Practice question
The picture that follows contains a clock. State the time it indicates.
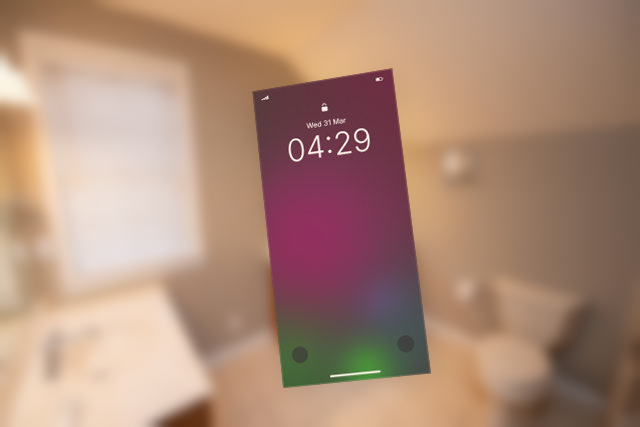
4:29
